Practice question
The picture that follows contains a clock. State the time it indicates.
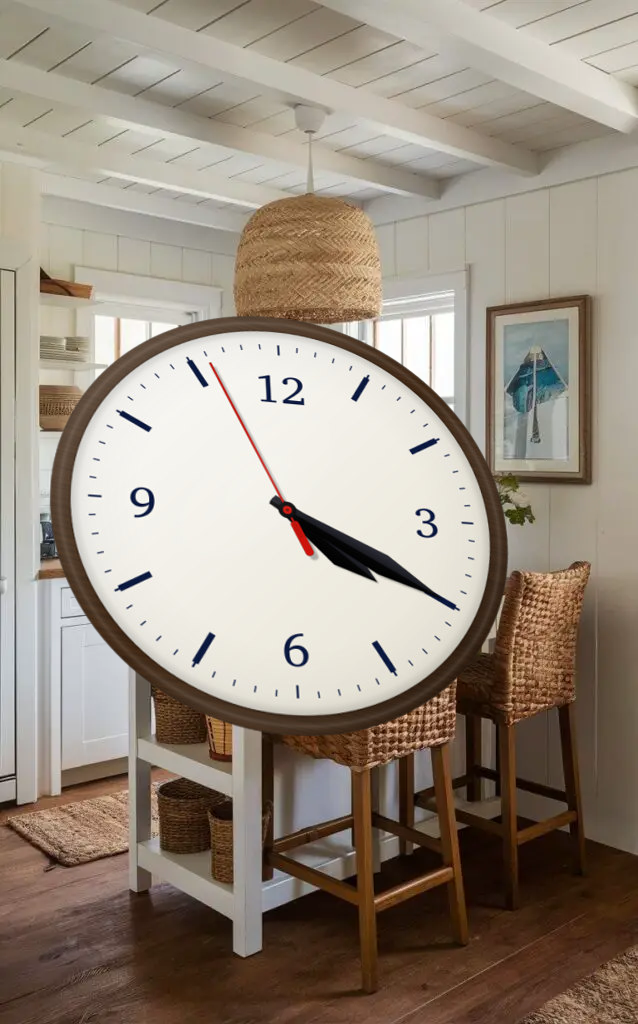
4:19:56
